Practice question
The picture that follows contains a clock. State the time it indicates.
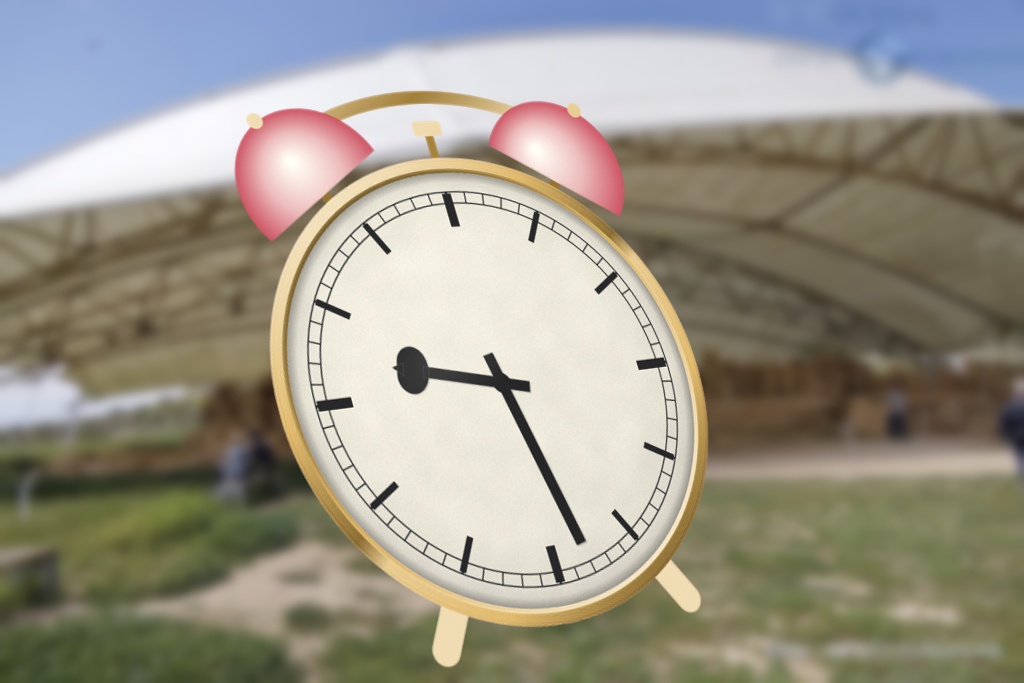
9:28
